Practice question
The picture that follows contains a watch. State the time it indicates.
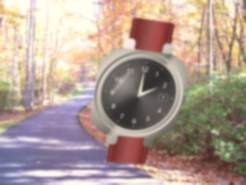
2:00
